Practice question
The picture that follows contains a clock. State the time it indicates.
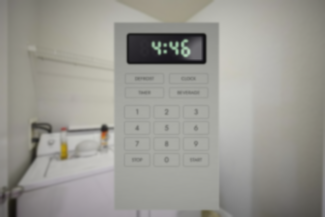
4:46
